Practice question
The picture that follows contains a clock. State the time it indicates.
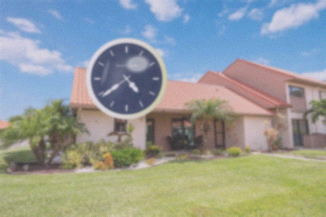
4:39
